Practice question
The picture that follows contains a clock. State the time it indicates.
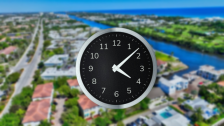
4:08
